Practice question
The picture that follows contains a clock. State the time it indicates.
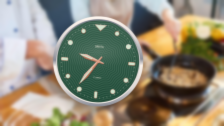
9:36
